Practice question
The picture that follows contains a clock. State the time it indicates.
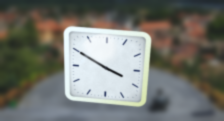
3:50
